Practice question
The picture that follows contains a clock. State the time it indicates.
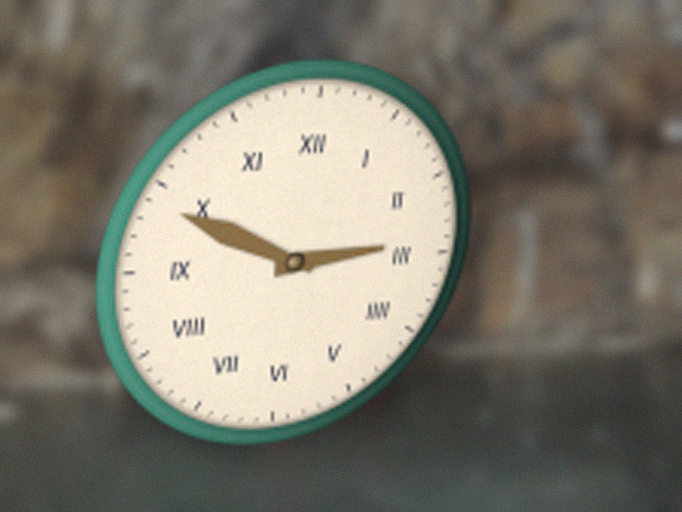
2:49
